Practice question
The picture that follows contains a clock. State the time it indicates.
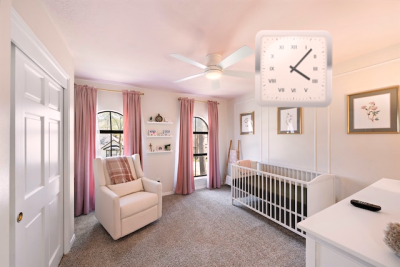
4:07
